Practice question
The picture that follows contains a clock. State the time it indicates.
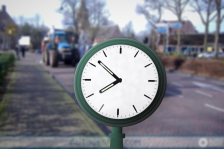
7:52
